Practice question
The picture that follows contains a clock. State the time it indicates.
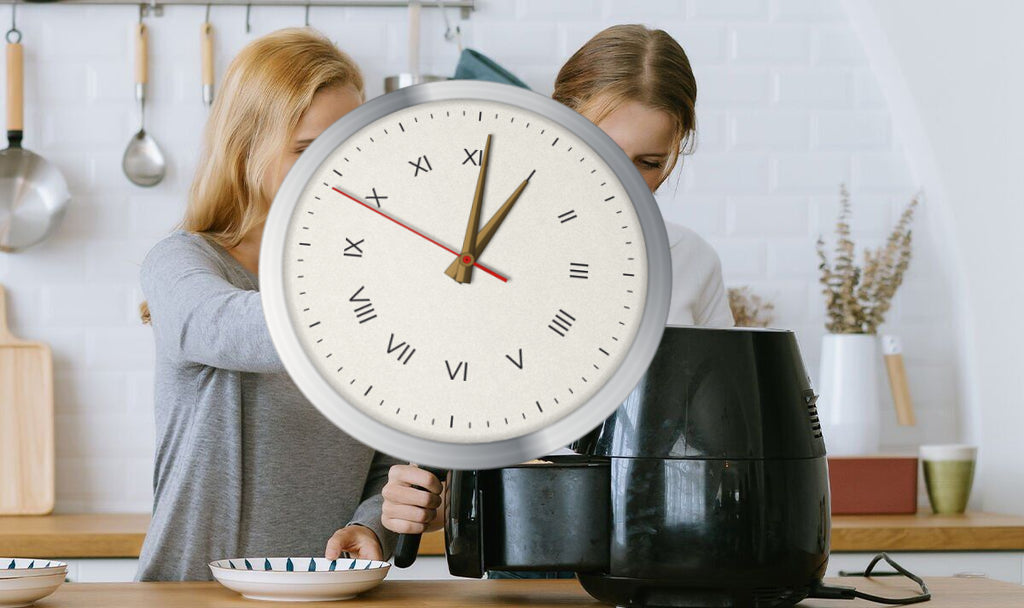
1:00:49
